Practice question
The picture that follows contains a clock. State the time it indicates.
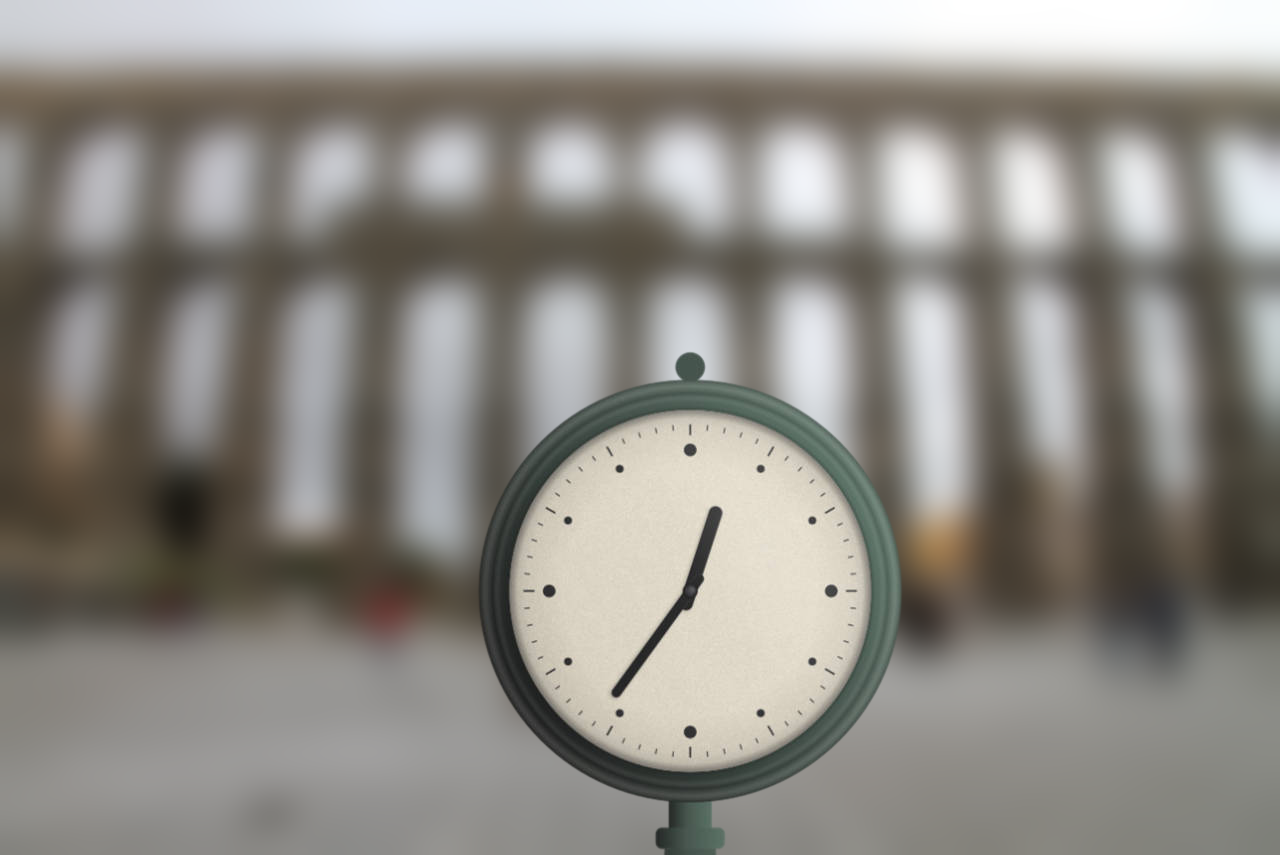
12:36
